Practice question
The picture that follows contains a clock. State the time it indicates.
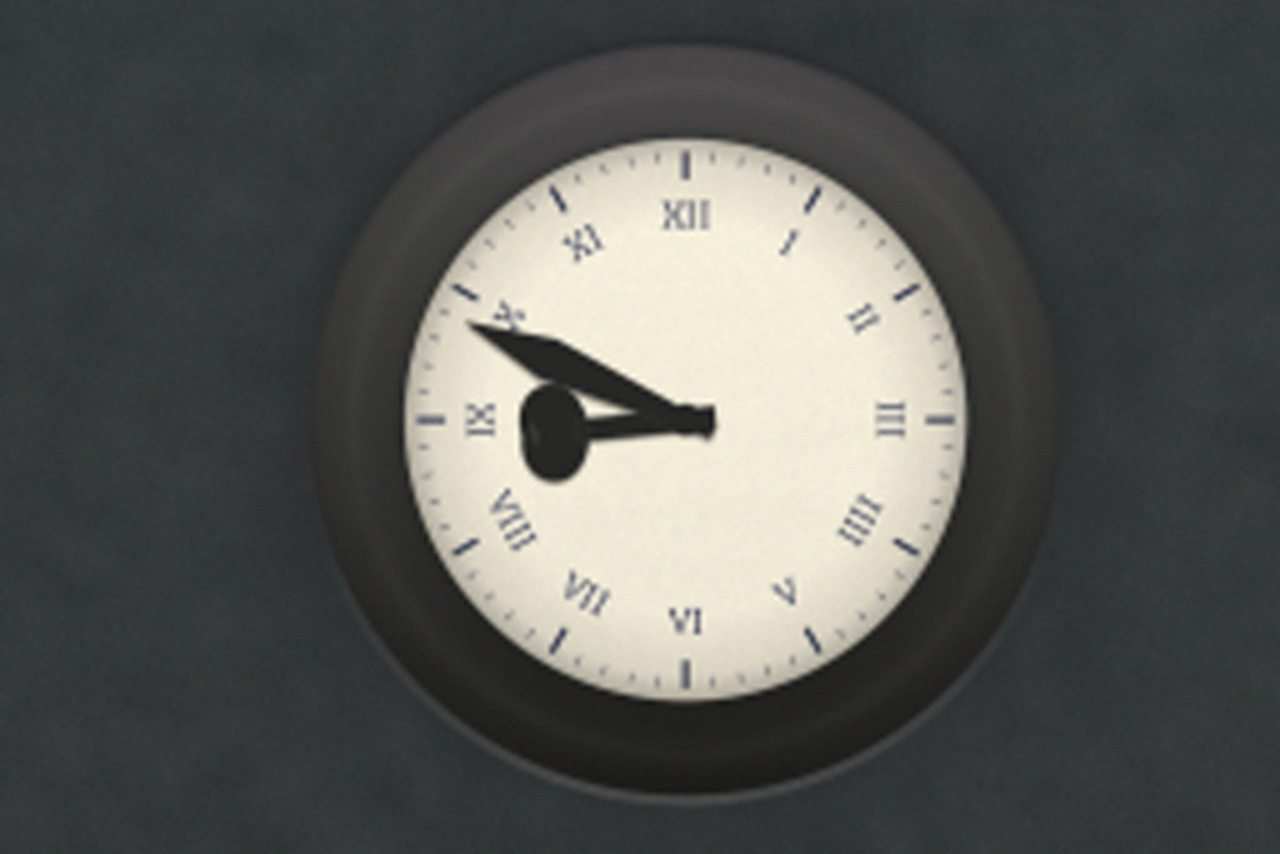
8:49
